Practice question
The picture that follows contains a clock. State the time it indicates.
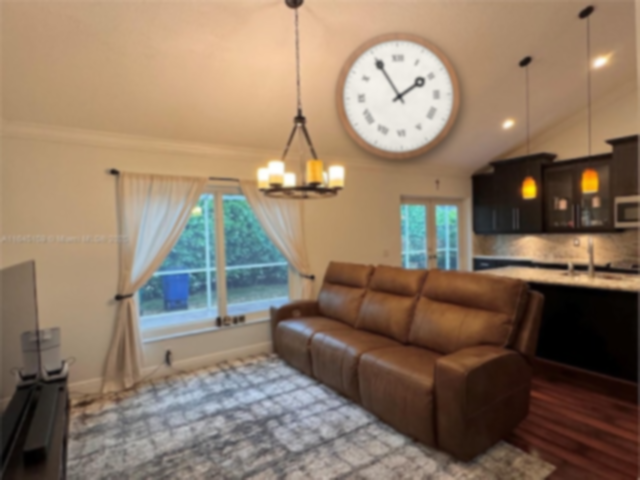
1:55
